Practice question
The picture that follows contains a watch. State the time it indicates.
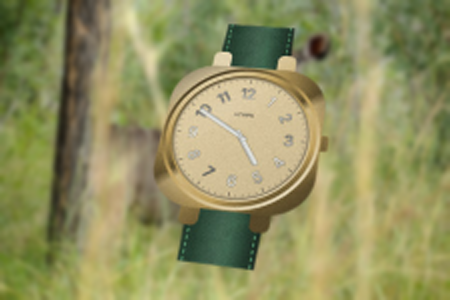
4:50
